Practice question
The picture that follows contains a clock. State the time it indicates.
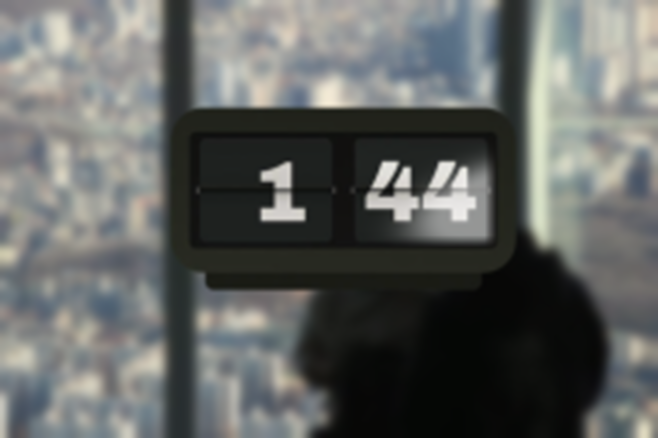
1:44
